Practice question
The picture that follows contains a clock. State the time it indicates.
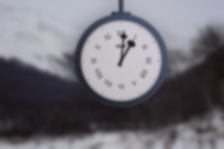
1:01
